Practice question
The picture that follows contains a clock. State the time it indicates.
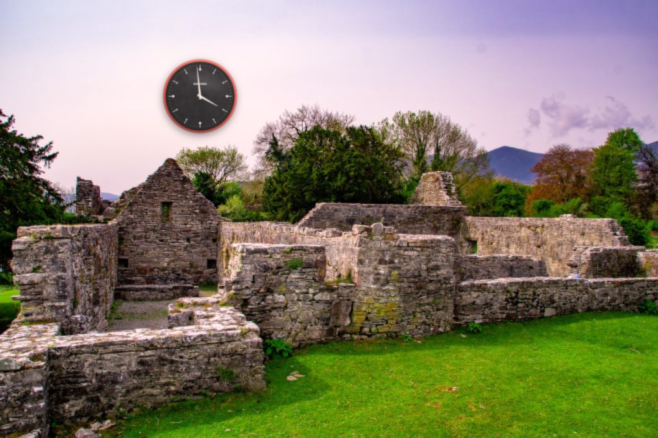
3:59
